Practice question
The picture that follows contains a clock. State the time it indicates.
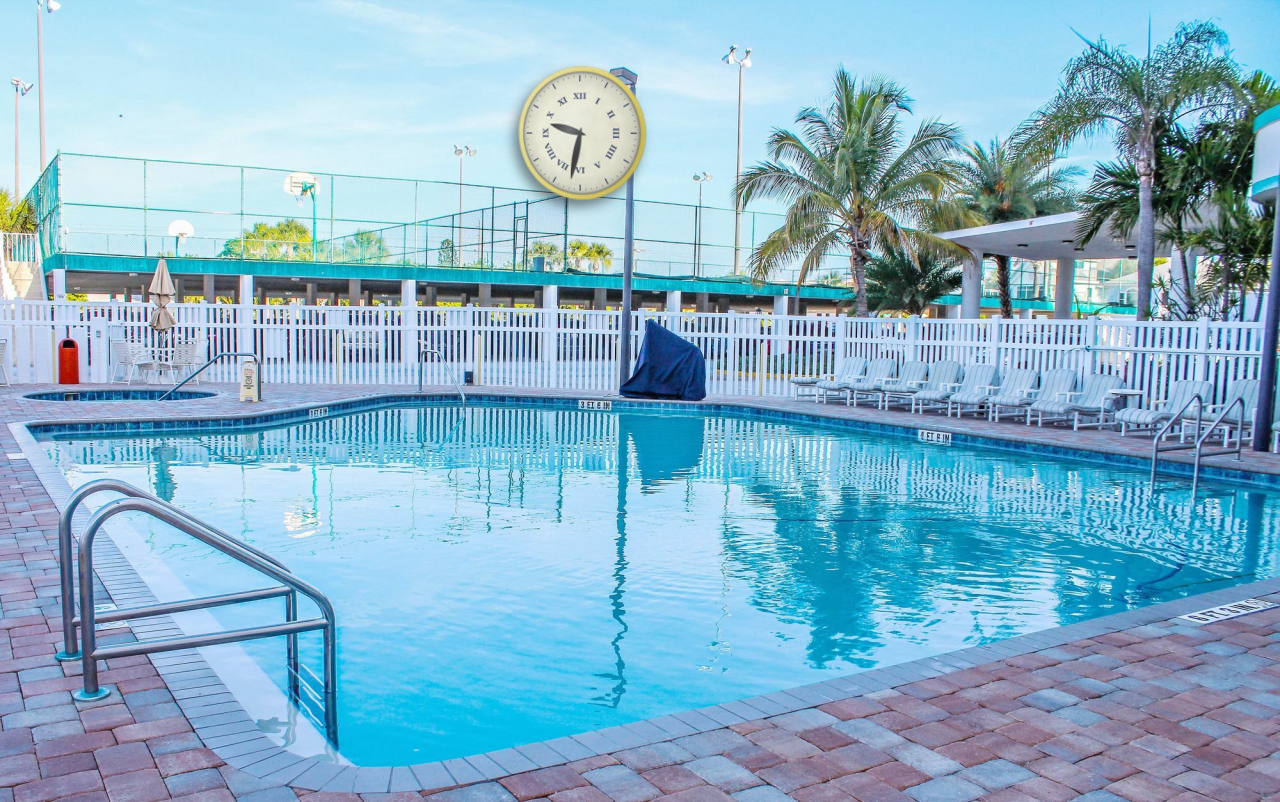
9:32
